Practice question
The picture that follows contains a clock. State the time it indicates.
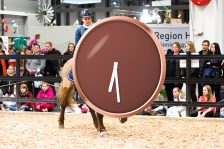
6:29
